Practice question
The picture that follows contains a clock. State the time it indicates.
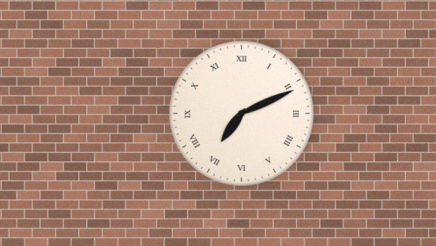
7:11
